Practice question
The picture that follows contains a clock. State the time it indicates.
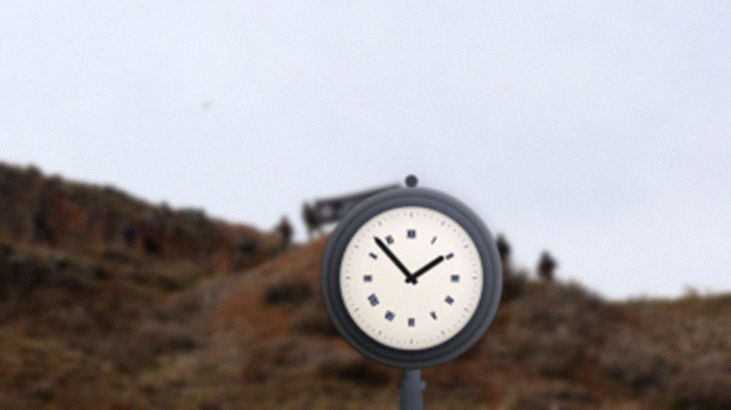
1:53
